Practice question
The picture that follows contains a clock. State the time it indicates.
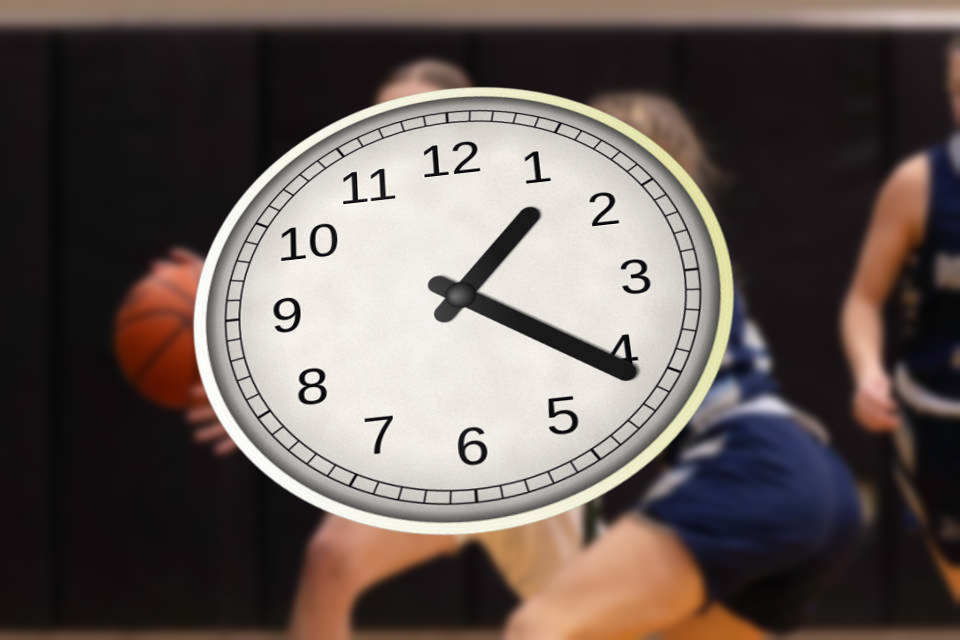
1:21
